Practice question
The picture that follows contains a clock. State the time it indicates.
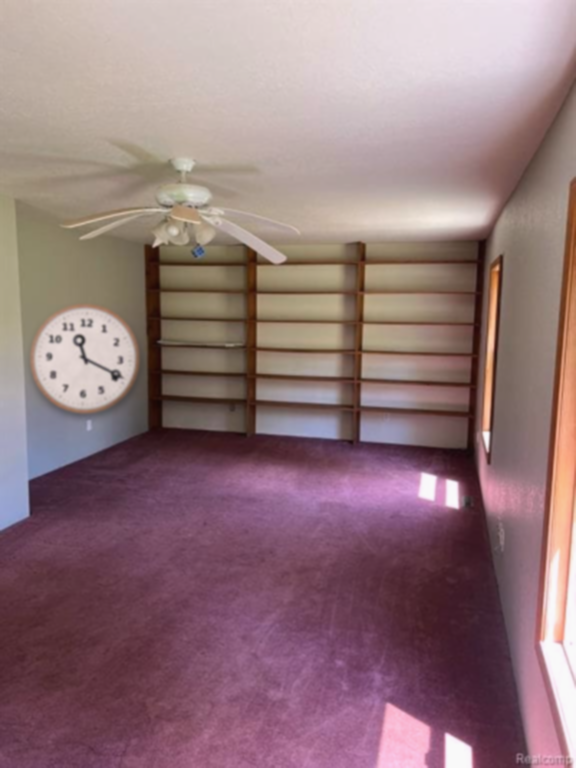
11:19
